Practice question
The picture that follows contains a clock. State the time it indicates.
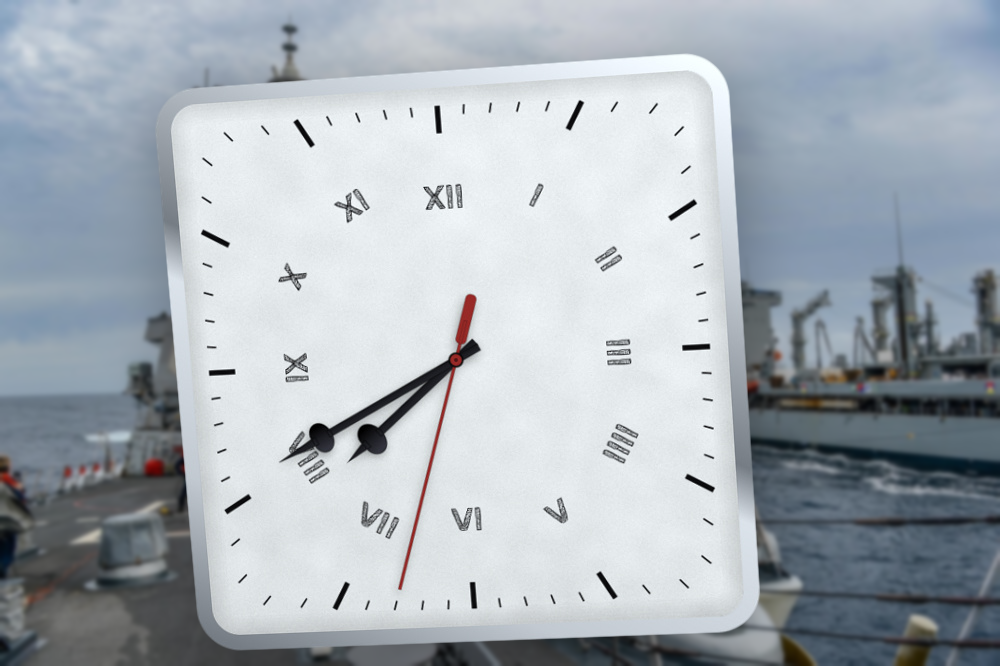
7:40:33
